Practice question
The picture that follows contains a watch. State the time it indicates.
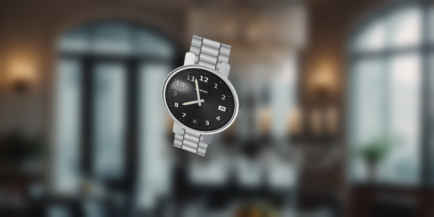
7:57
